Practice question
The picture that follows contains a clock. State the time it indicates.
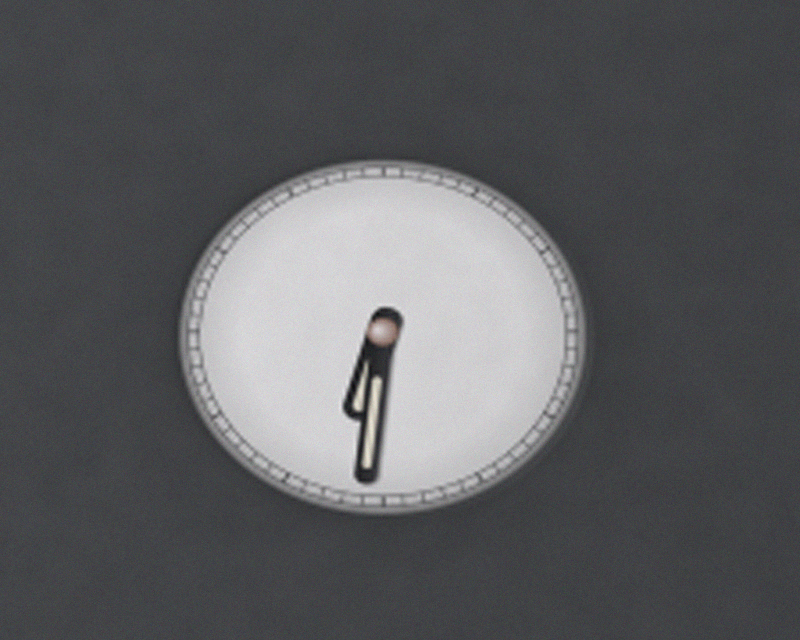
6:31
